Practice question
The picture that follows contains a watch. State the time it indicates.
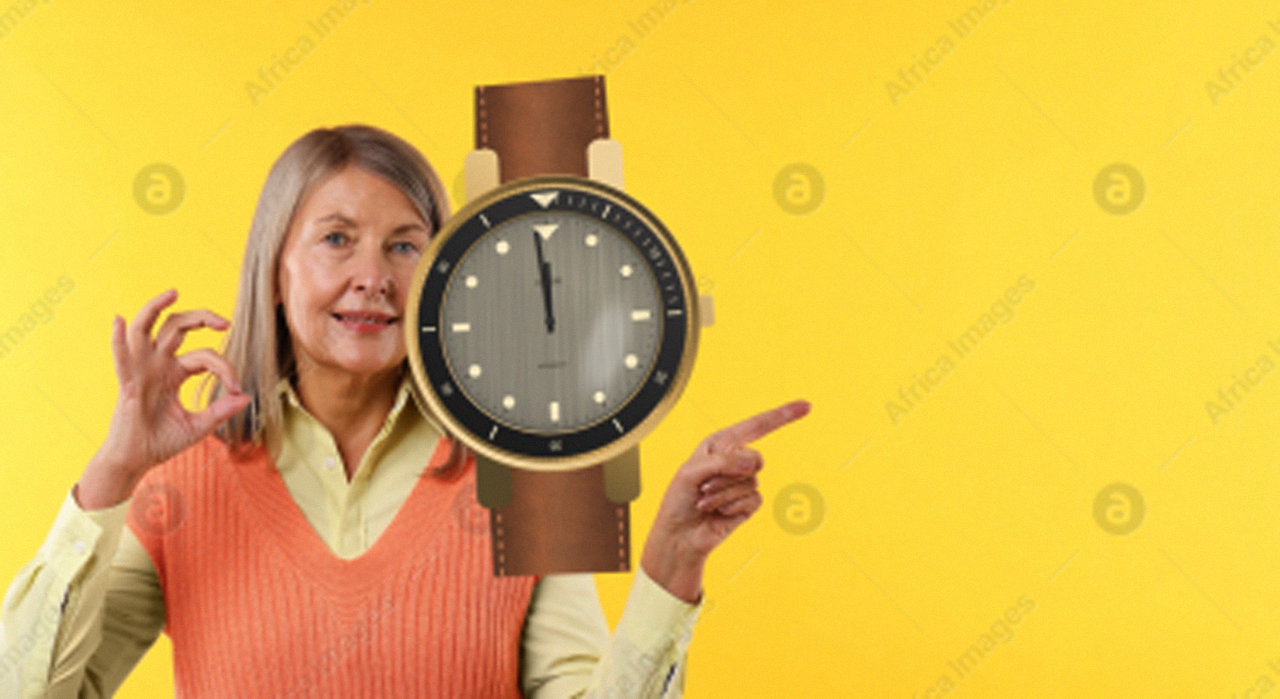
11:59
